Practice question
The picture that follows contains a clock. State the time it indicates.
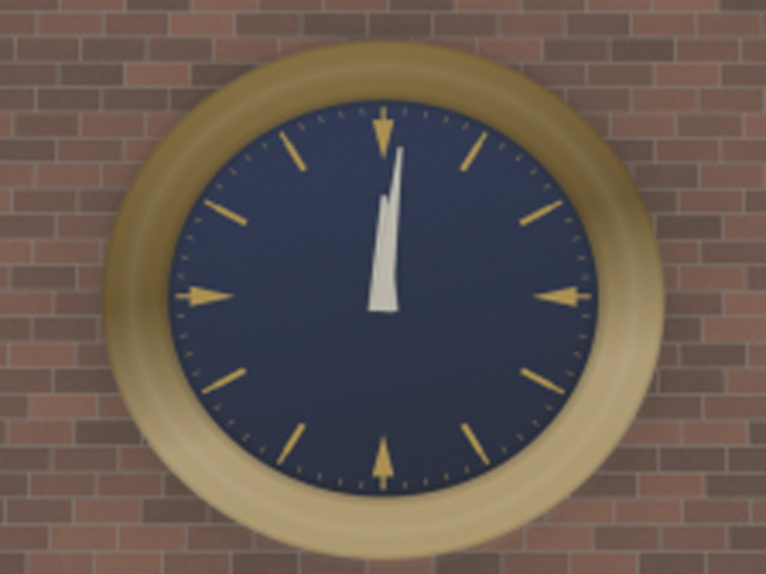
12:01
